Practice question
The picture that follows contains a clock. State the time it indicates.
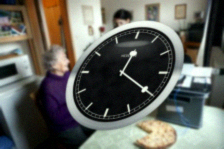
12:20
